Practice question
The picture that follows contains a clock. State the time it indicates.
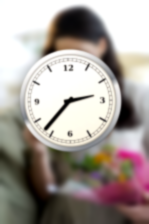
2:37
